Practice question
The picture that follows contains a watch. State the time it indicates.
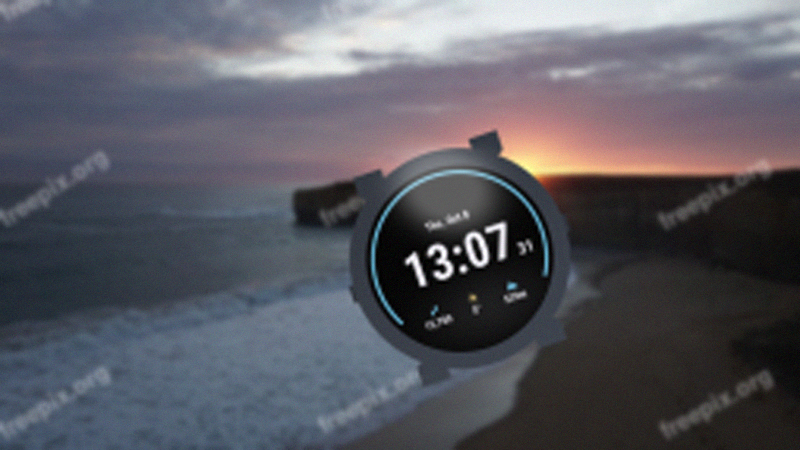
13:07
